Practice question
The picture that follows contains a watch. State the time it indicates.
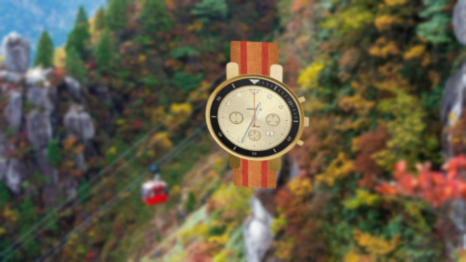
12:34
